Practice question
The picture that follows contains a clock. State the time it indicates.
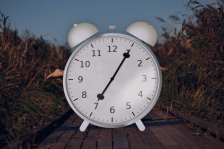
7:05
